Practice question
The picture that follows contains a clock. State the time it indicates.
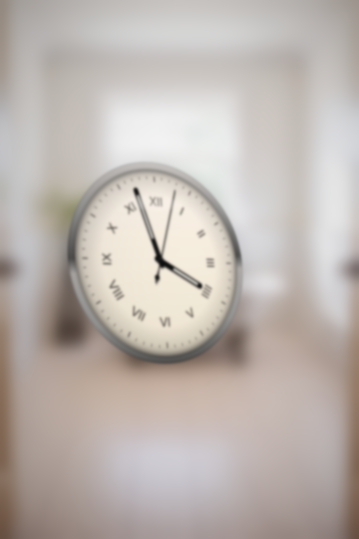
3:57:03
